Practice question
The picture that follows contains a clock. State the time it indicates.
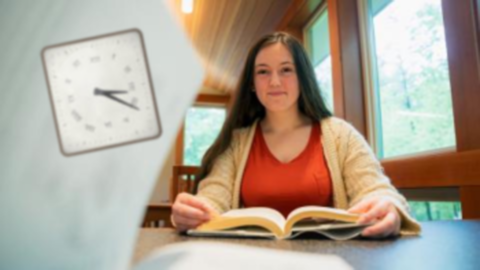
3:21
